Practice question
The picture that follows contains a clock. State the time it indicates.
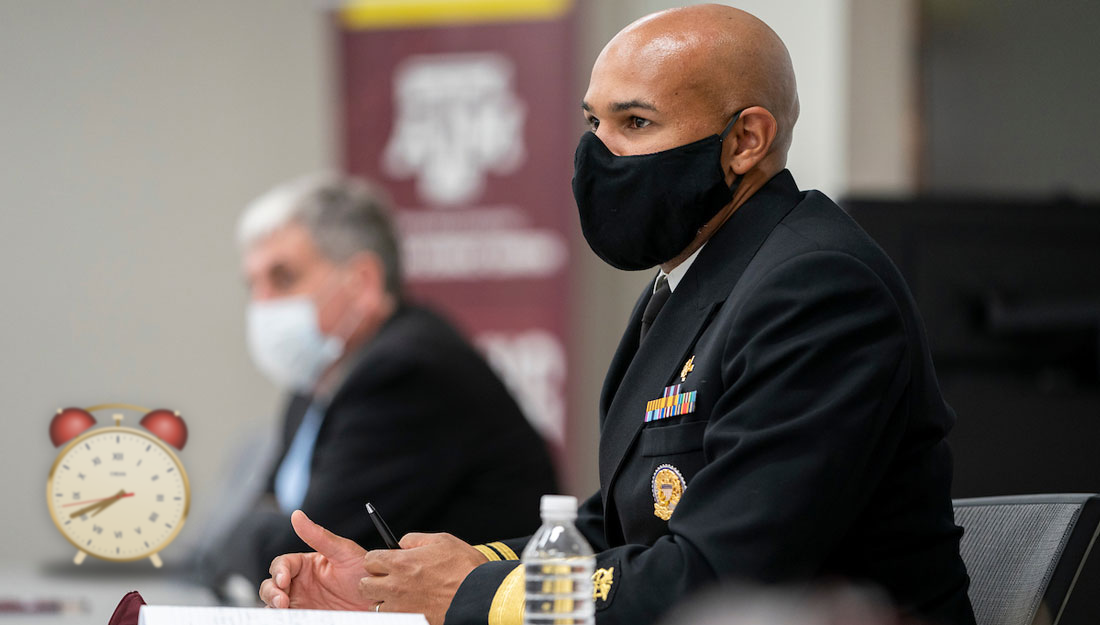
7:40:43
